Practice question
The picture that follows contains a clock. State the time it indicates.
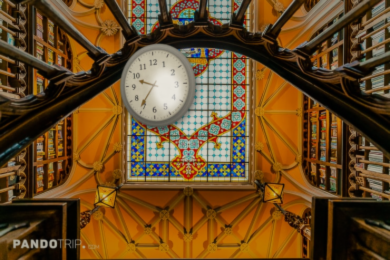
9:36
